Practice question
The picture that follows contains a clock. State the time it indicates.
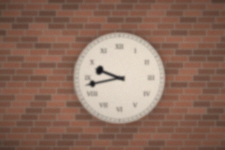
9:43
